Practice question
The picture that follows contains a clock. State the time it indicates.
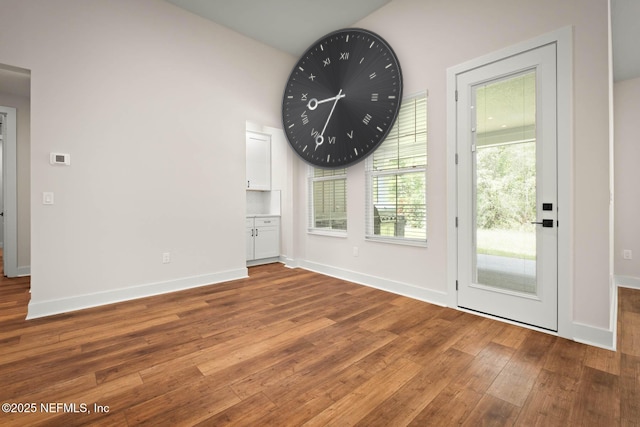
8:33
